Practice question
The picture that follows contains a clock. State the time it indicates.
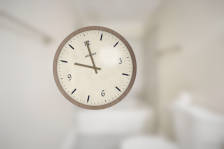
10:00
